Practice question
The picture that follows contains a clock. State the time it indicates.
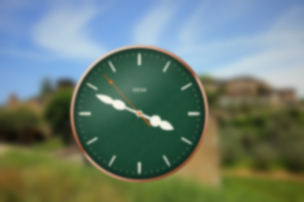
3:48:53
